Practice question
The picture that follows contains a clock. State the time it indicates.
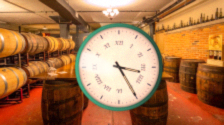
3:25
